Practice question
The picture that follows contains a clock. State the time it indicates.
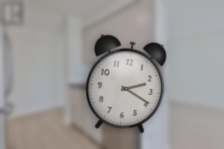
2:19
